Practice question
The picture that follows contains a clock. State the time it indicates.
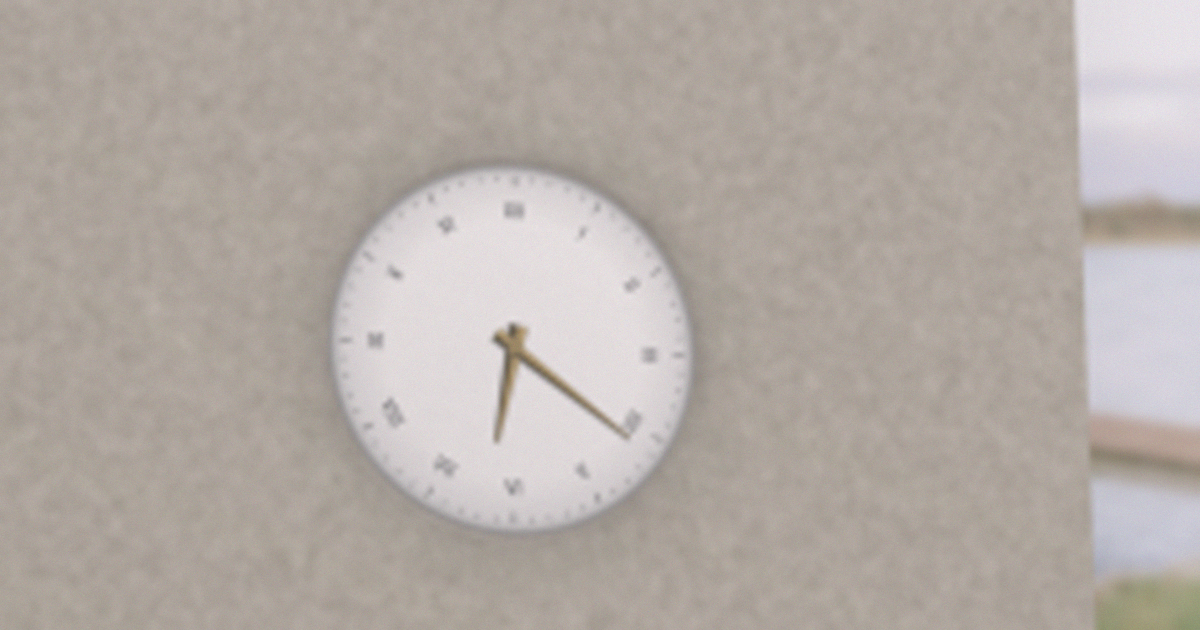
6:21
